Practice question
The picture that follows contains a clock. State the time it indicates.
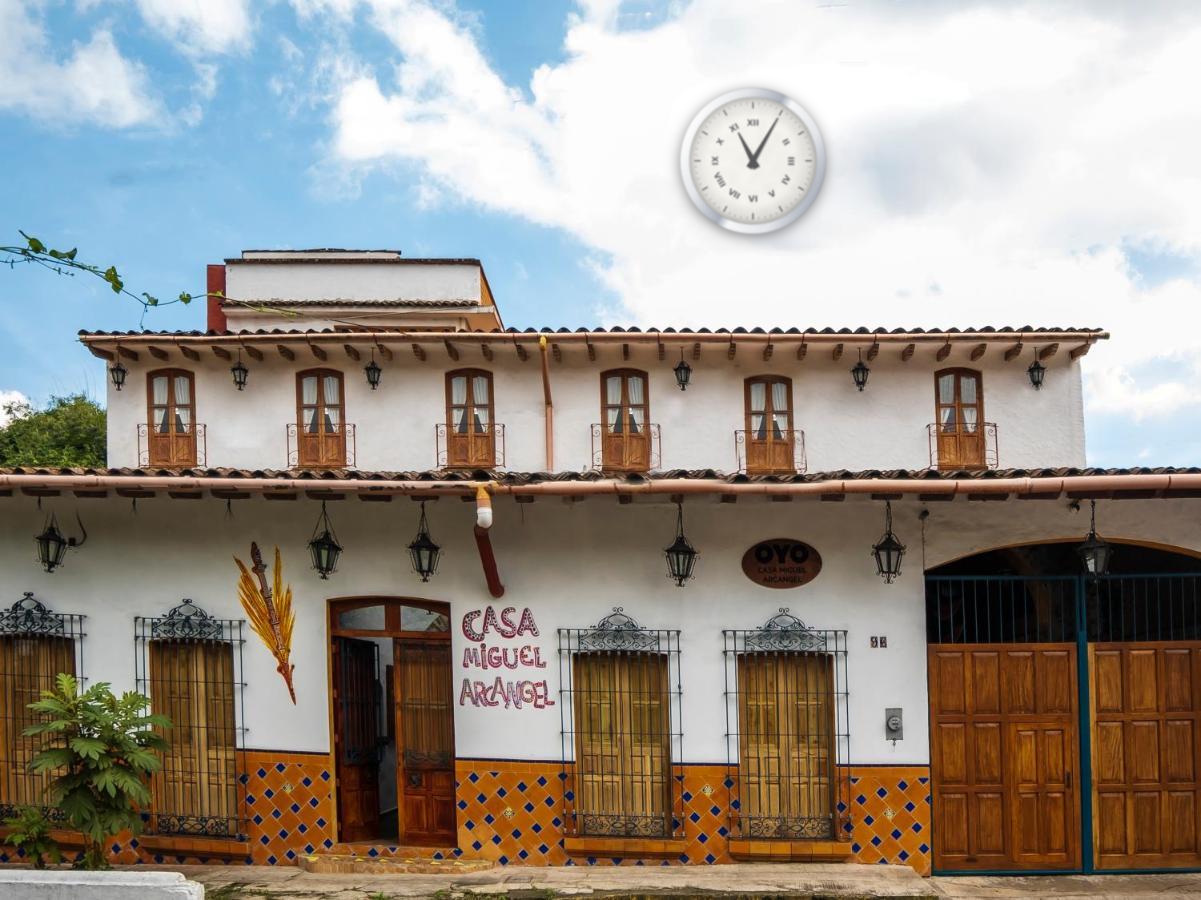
11:05
